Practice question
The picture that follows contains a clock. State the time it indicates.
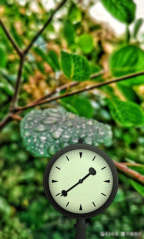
1:39
